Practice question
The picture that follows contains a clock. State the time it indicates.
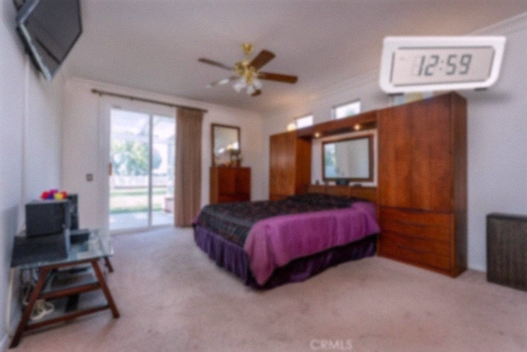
12:59
